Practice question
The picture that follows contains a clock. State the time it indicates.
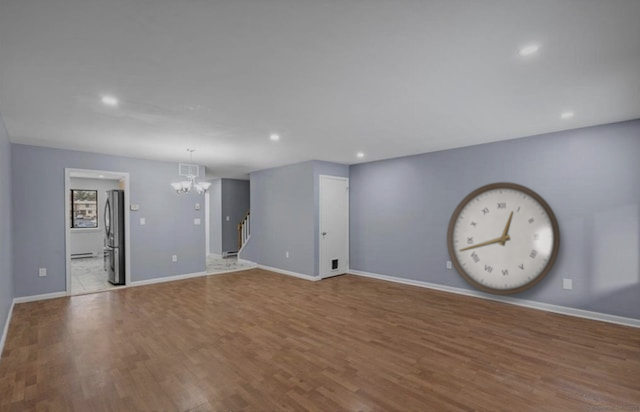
12:43
